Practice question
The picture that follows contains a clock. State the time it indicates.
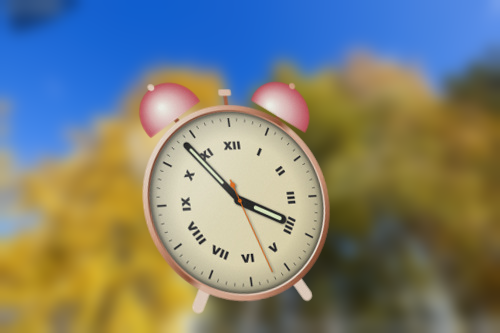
3:53:27
